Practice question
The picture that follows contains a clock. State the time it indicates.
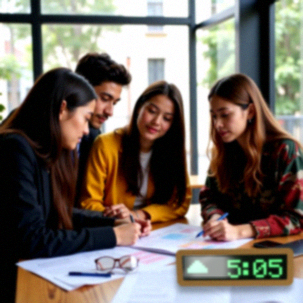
5:05
